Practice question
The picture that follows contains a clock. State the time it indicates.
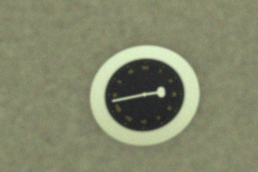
2:43
